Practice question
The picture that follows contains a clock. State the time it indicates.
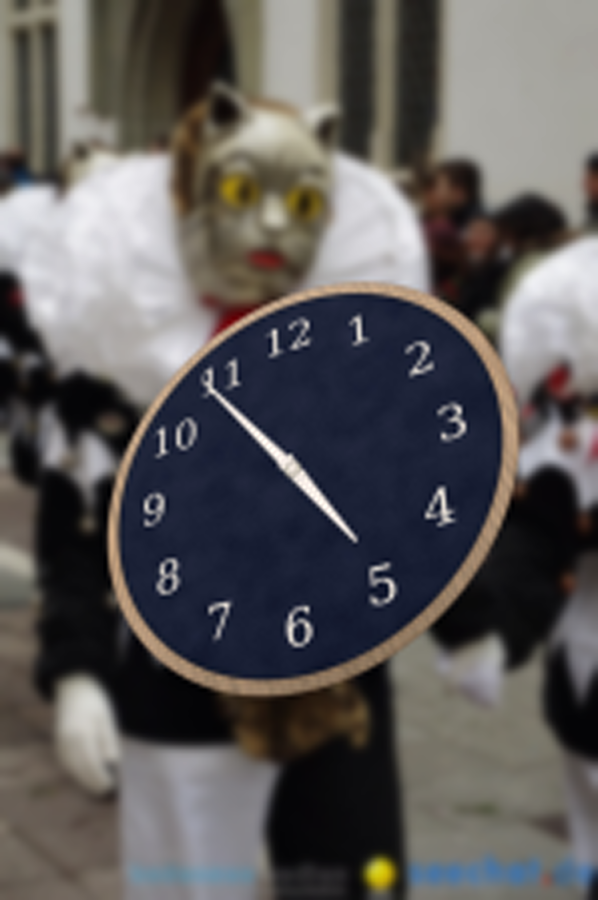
4:54
